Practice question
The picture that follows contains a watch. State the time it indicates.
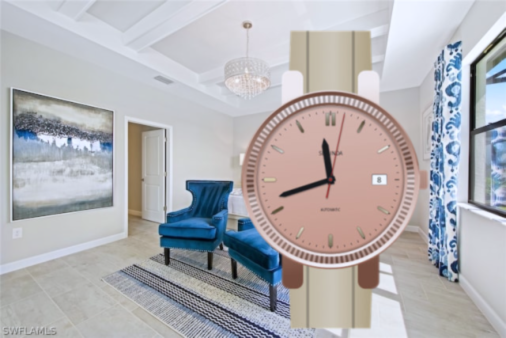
11:42:02
